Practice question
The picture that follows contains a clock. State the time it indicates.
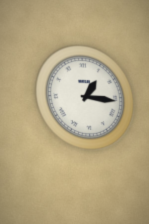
1:16
